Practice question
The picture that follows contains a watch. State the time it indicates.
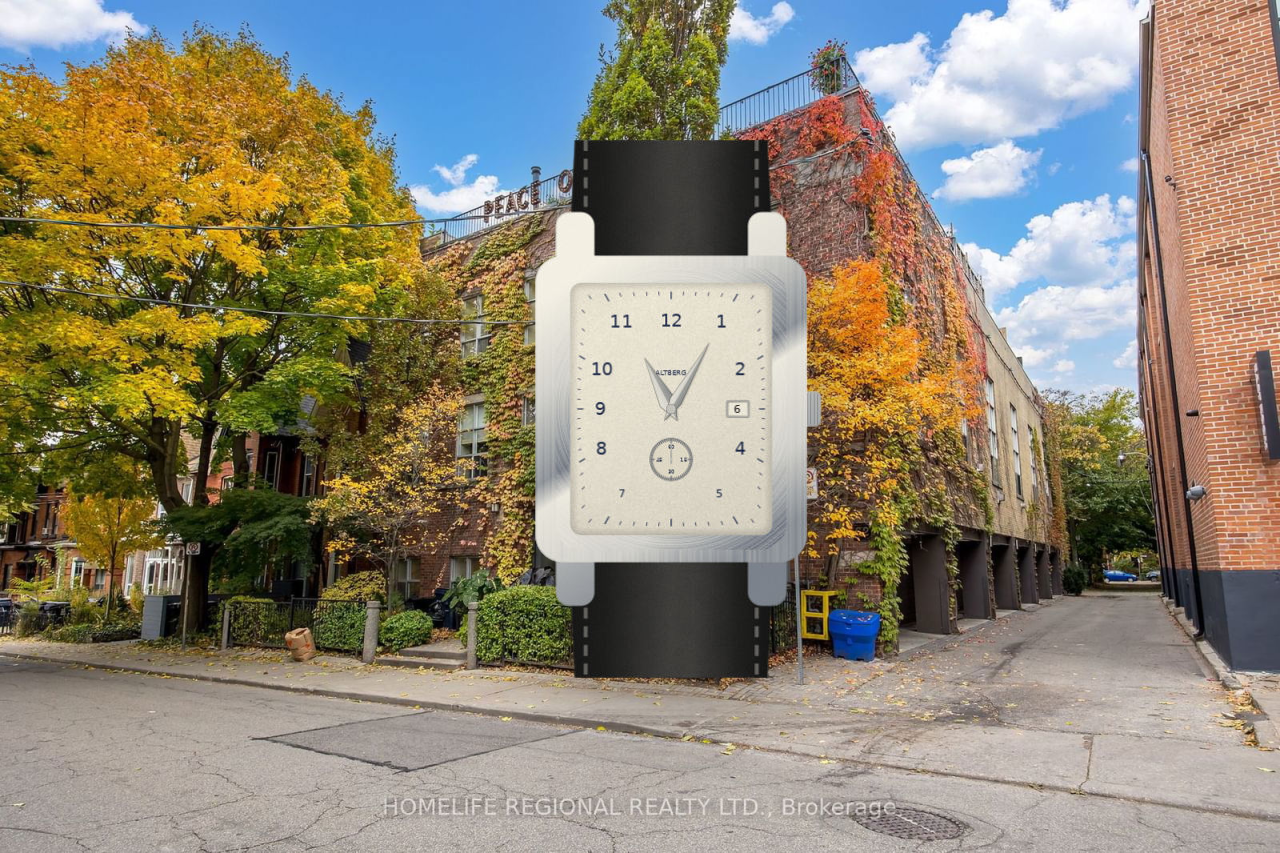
11:05
